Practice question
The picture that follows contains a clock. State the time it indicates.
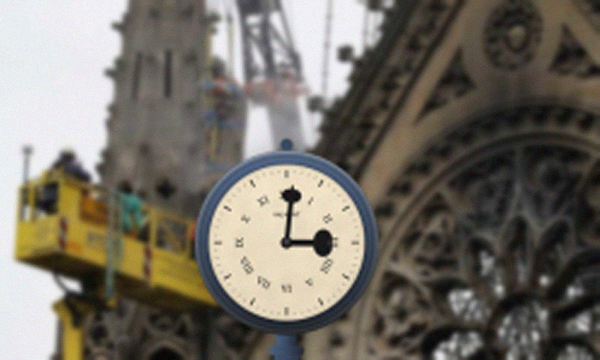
3:01
